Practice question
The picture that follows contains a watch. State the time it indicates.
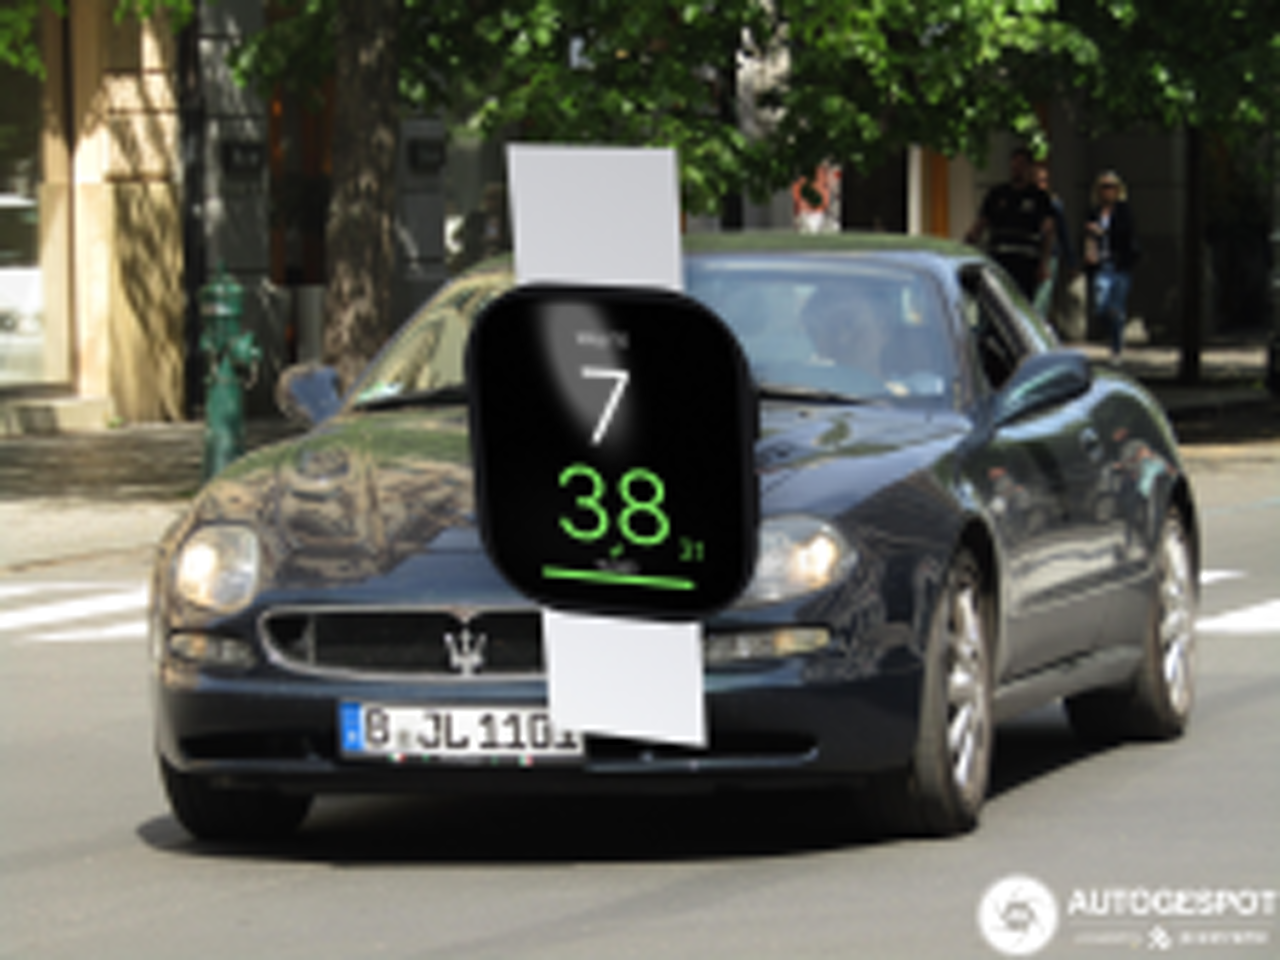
7:38
